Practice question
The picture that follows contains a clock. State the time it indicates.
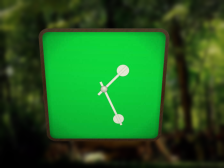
1:26
